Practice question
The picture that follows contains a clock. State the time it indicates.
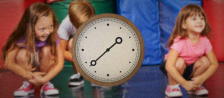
1:38
